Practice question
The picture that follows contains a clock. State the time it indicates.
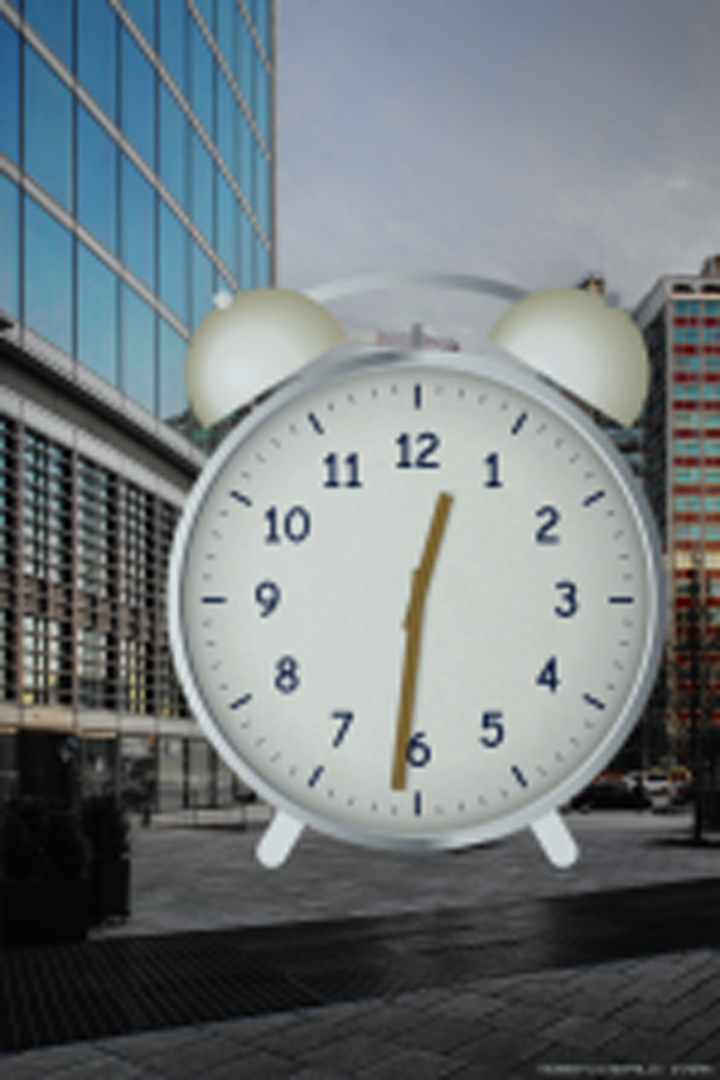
12:31
